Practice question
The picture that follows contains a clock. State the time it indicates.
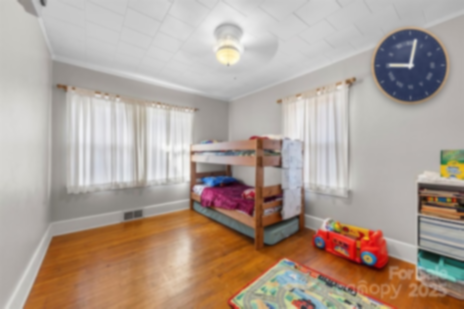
9:02
